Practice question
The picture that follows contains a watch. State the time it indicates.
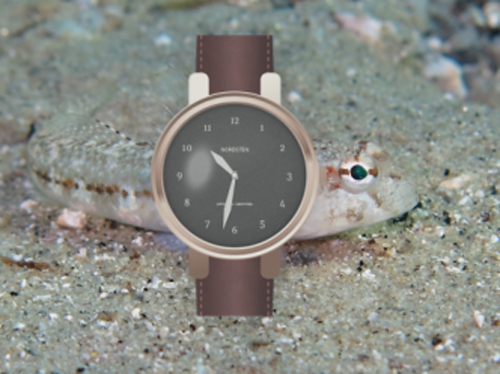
10:32
